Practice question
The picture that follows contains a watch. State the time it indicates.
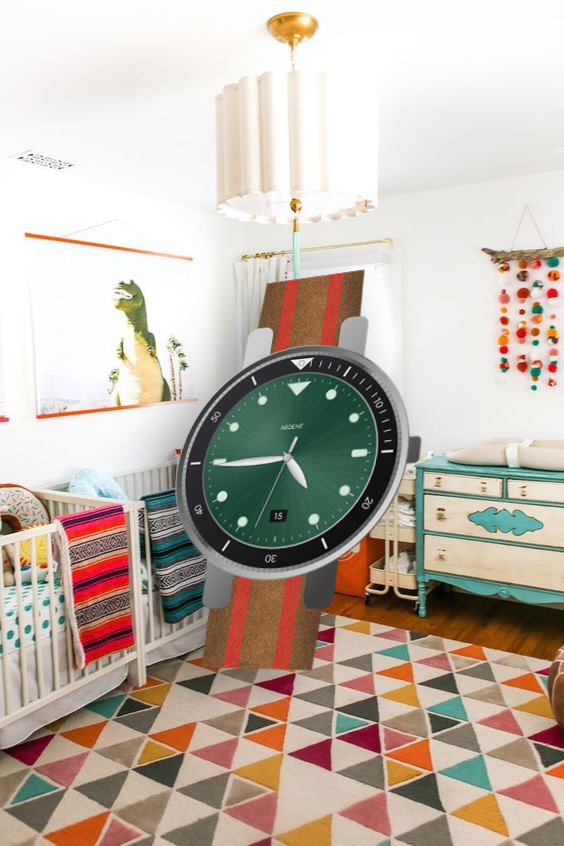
4:44:33
